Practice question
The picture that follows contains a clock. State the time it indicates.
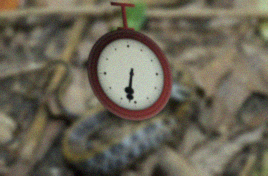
6:32
